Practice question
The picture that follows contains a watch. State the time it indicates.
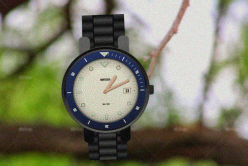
1:11
